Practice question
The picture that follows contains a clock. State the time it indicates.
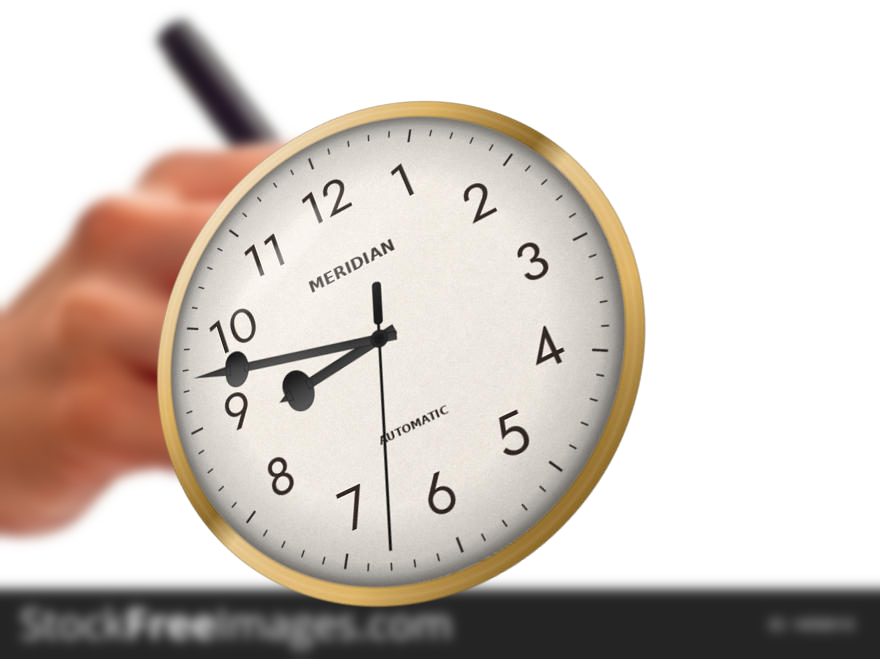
8:47:33
